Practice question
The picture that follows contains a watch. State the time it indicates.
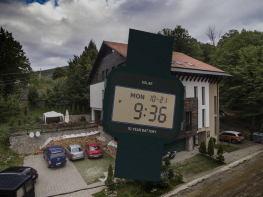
9:36
